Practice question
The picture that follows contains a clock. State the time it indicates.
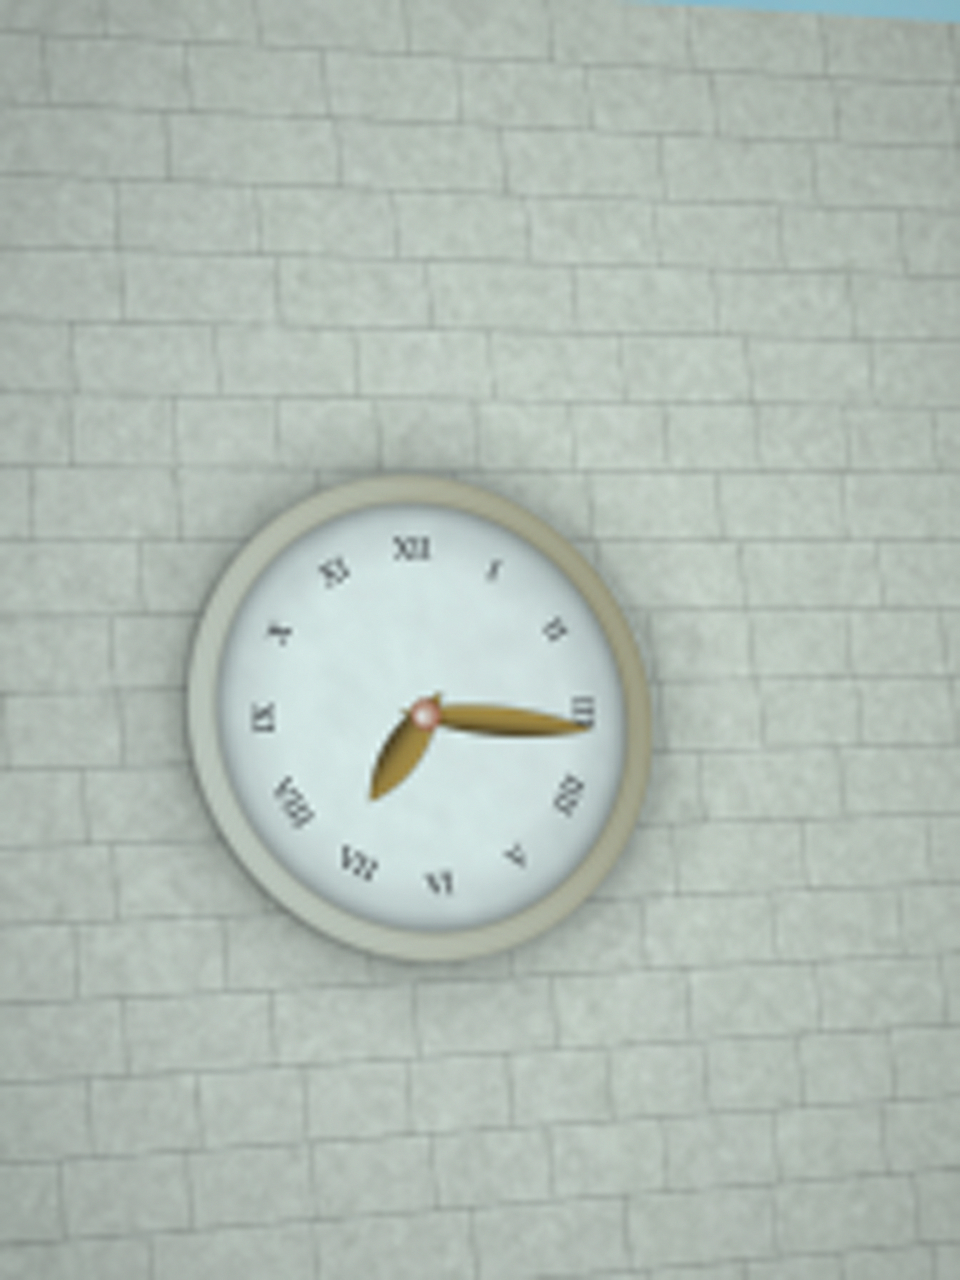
7:16
